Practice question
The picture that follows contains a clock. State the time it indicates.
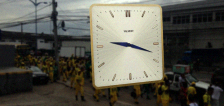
9:18
